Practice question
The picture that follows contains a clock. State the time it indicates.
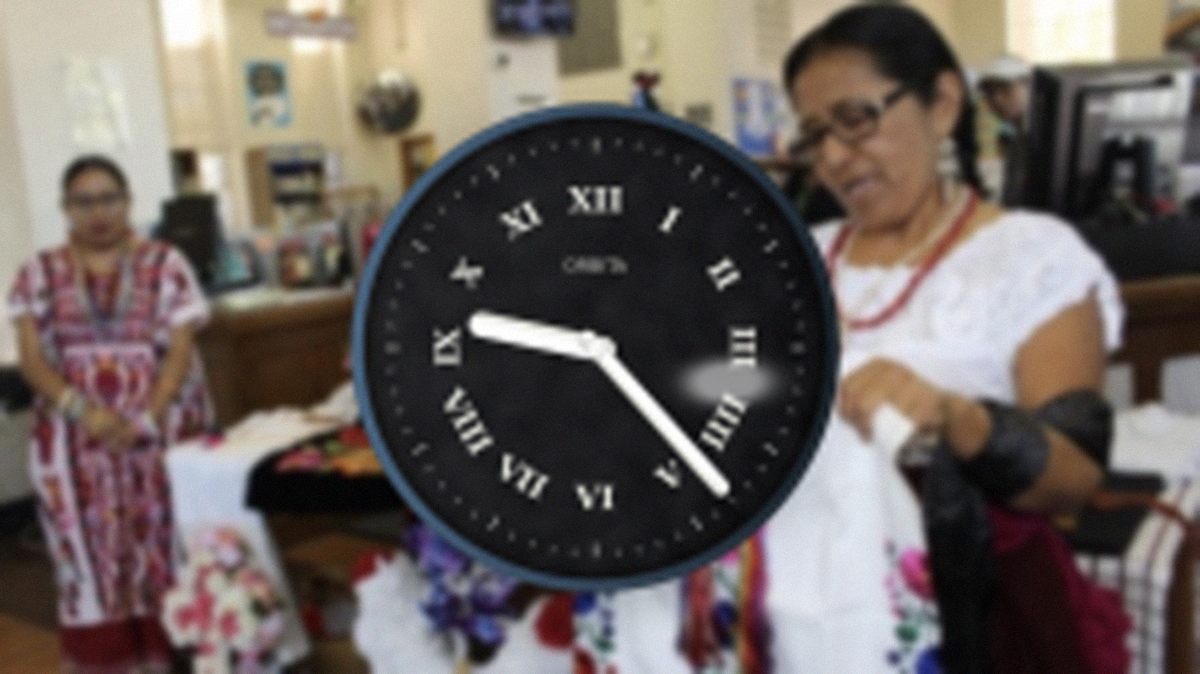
9:23
